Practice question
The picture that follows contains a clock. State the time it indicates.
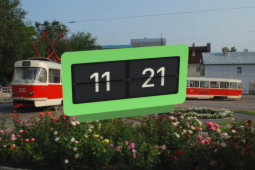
11:21
